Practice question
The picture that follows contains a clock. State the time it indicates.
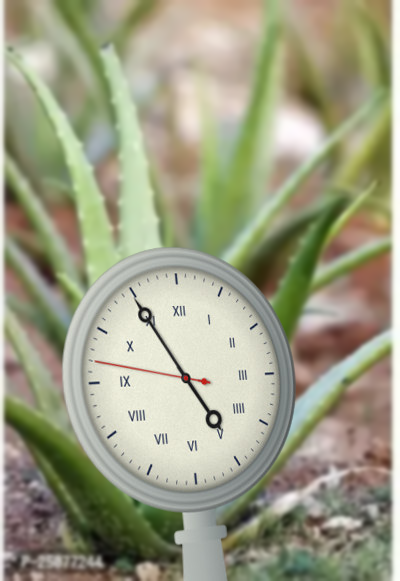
4:54:47
